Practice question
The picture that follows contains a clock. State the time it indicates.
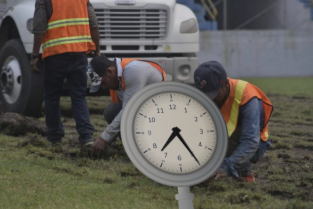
7:25
